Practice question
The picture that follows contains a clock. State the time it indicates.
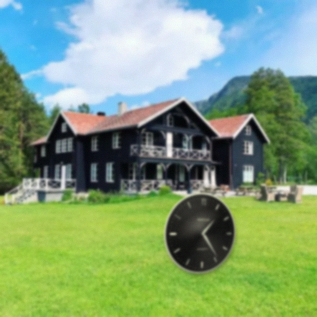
1:24
